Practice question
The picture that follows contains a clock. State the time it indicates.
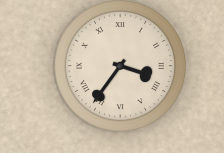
3:36
